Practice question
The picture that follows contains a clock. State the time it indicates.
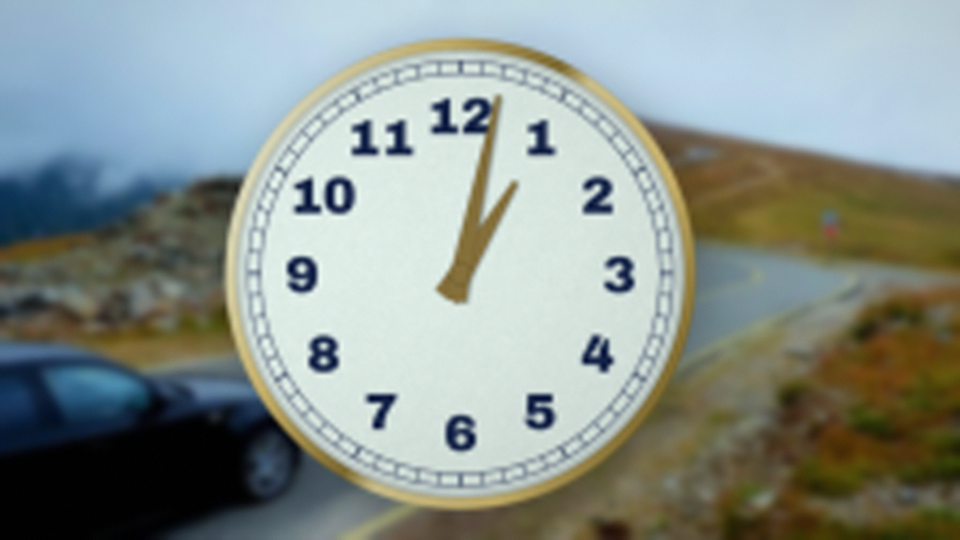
1:02
